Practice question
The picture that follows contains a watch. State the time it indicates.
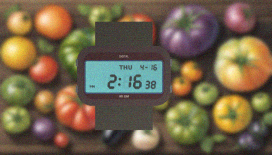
2:16:38
